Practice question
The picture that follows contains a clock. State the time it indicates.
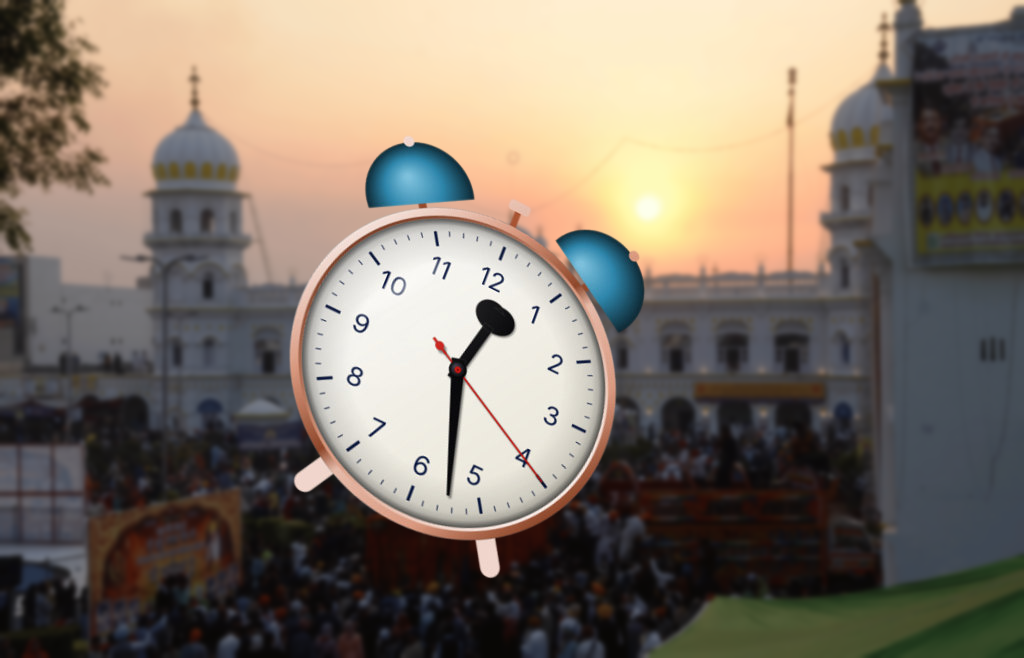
12:27:20
